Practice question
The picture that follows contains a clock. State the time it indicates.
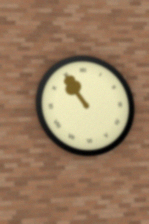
10:55
